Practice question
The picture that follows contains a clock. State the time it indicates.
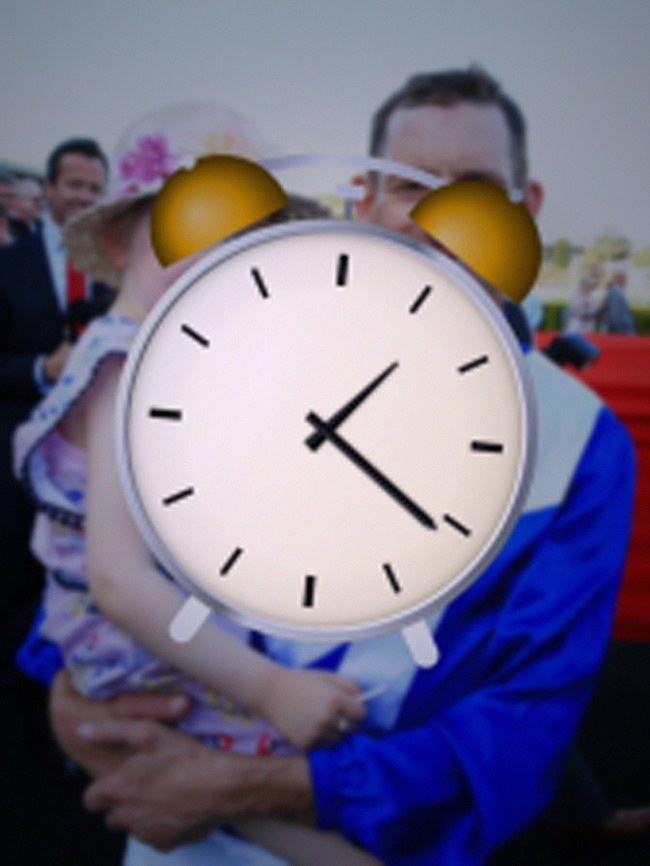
1:21
